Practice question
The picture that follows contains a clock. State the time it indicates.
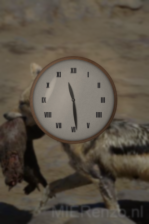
11:29
